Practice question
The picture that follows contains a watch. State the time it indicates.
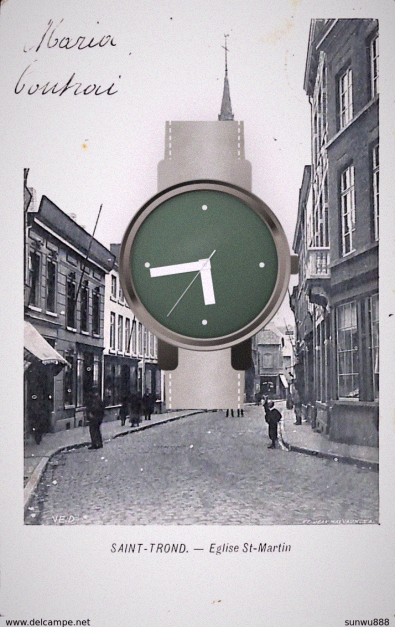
5:43:36
